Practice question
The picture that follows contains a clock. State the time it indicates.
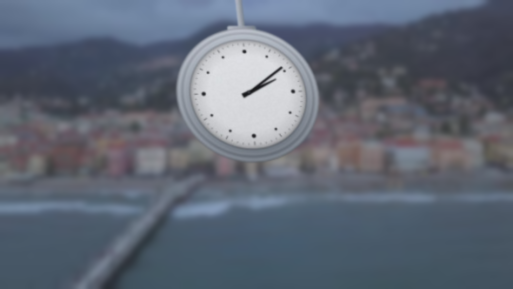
2:09
